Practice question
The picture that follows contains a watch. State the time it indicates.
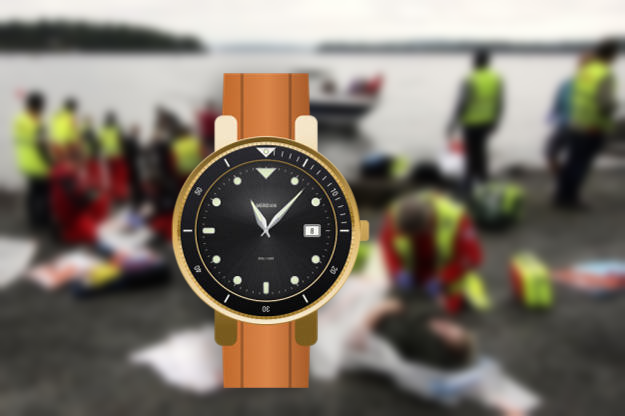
11:07
